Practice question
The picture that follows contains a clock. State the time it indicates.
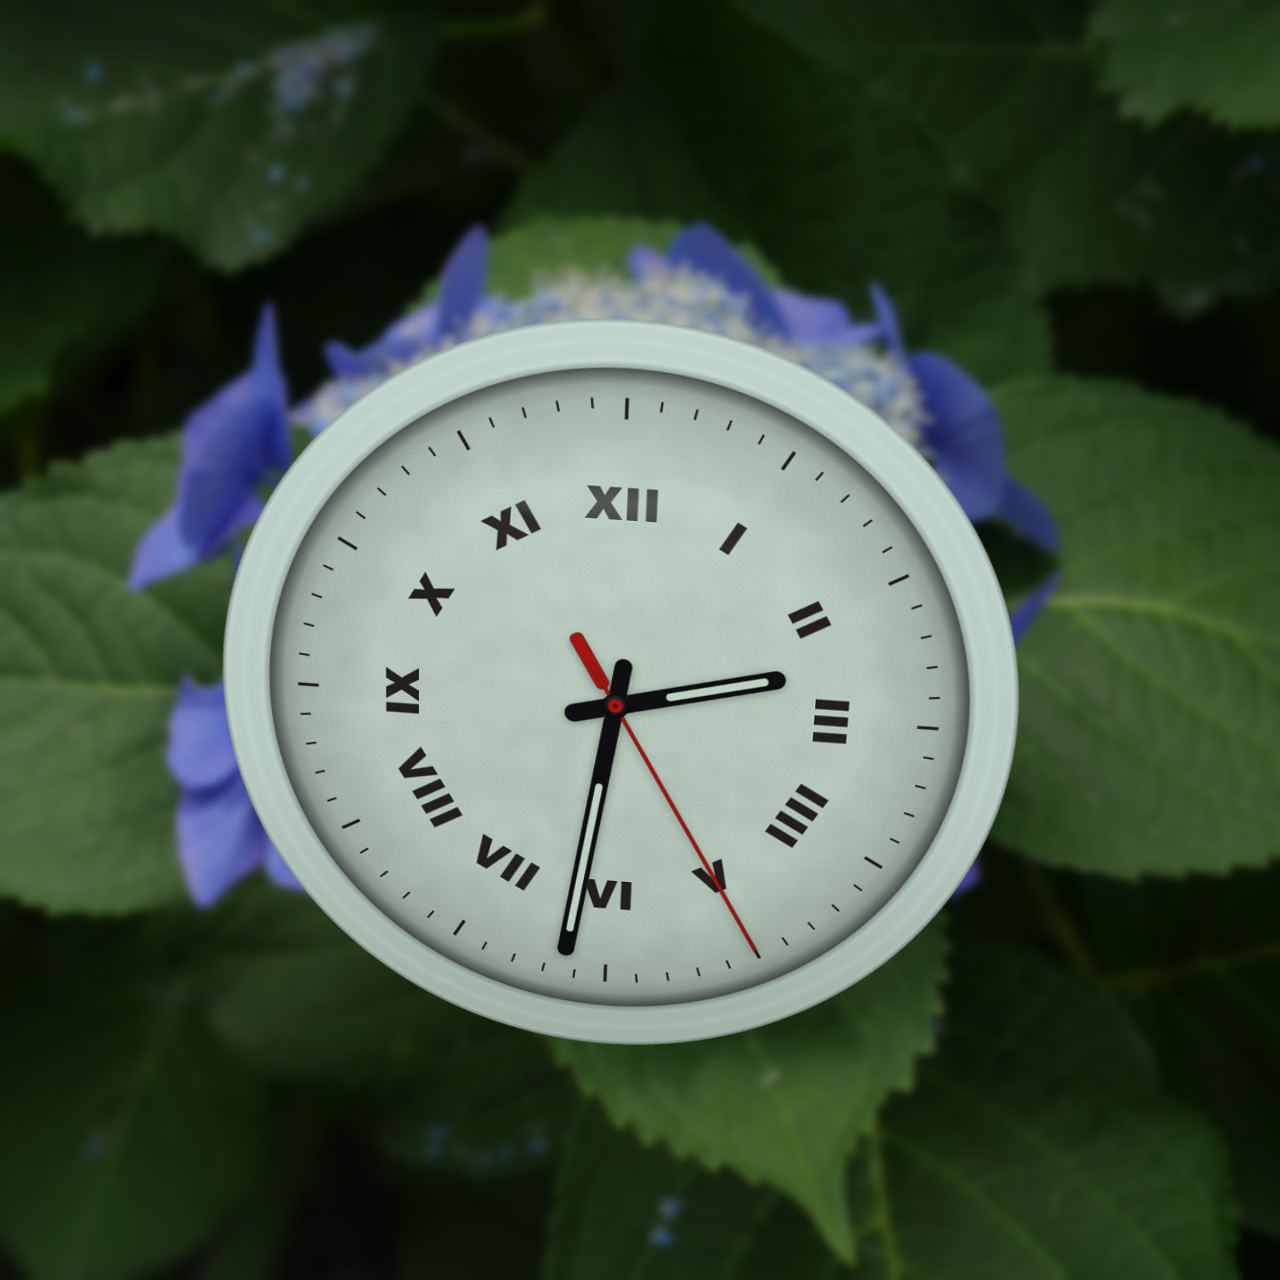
2:31:25
